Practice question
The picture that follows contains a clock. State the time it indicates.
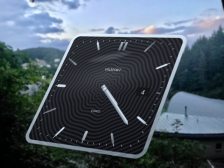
4:22
